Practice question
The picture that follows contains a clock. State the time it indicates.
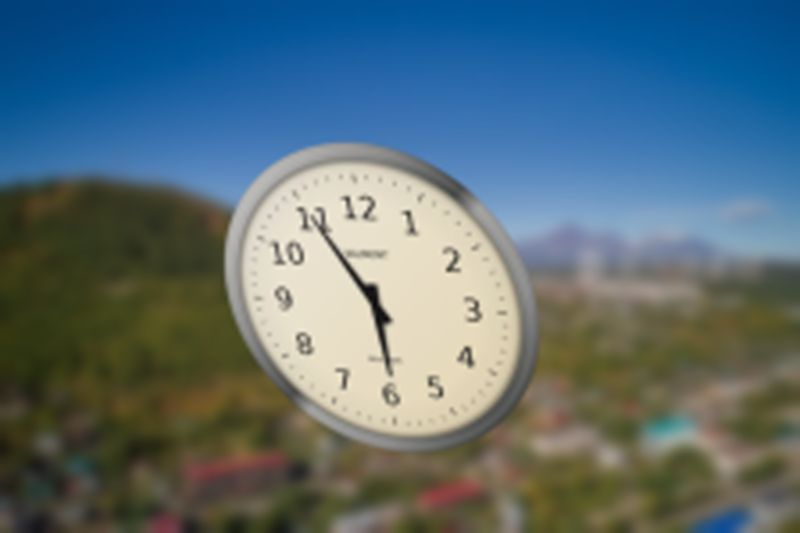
5:55
